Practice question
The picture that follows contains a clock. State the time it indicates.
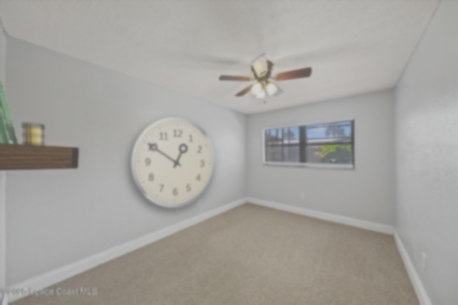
12:50
